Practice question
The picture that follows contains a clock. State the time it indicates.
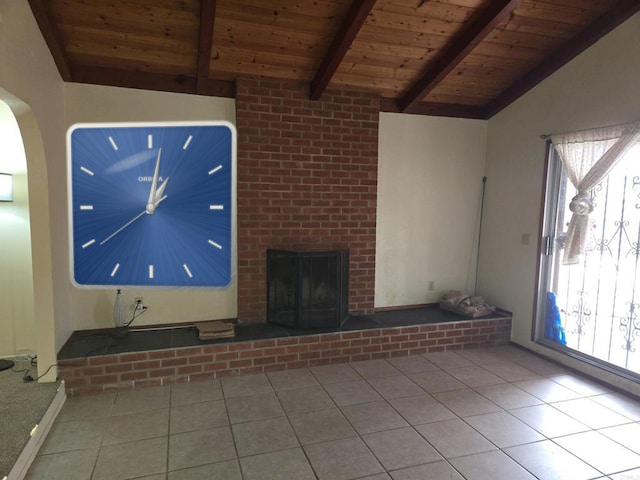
1:01:39
